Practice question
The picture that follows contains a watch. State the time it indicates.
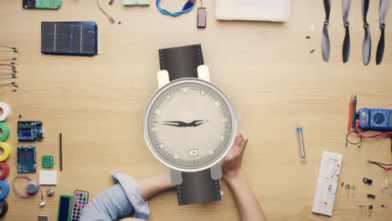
2:47
